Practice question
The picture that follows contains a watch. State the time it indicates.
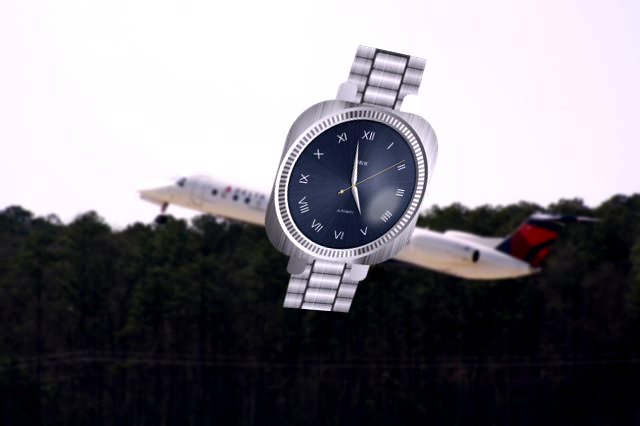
4:58:09
